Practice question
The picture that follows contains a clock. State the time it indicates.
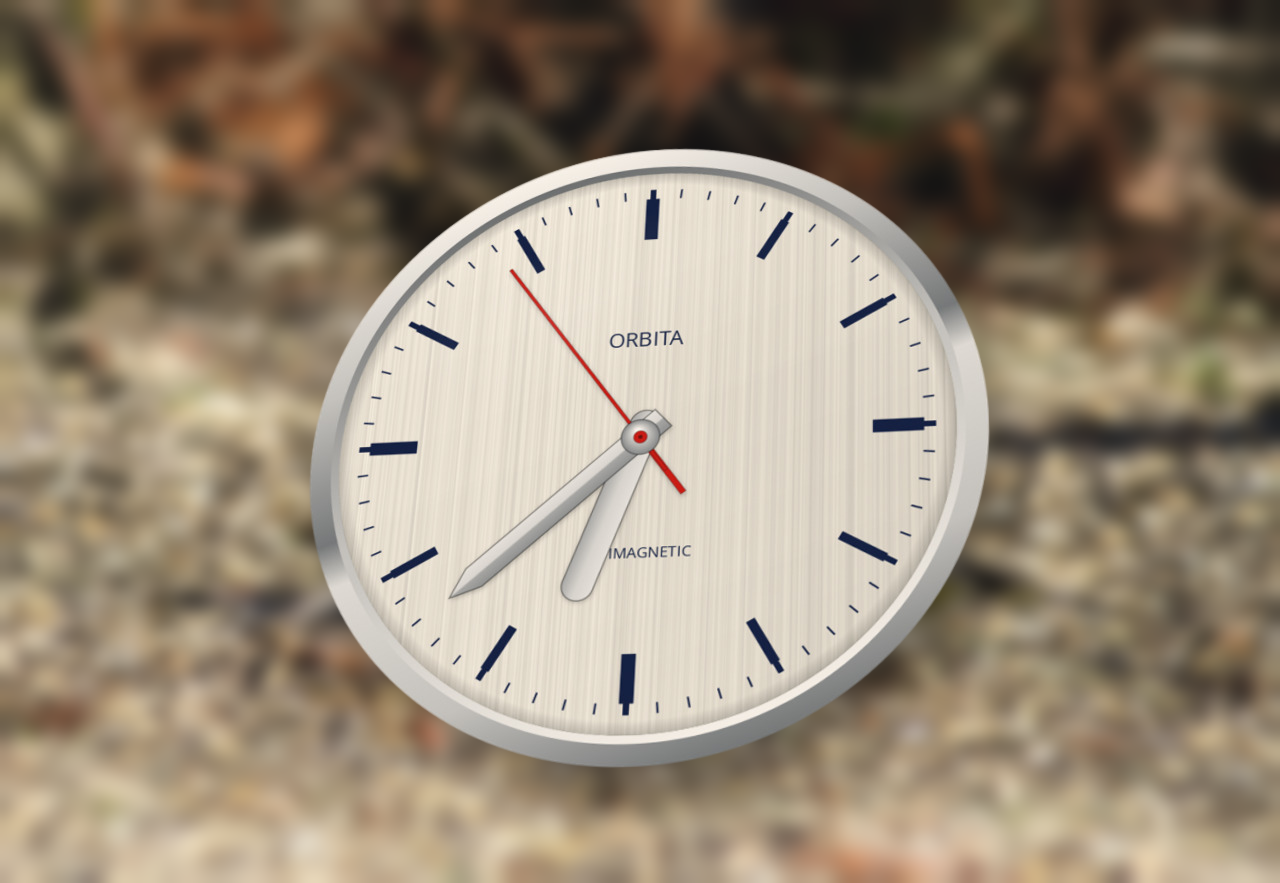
6:37:54
